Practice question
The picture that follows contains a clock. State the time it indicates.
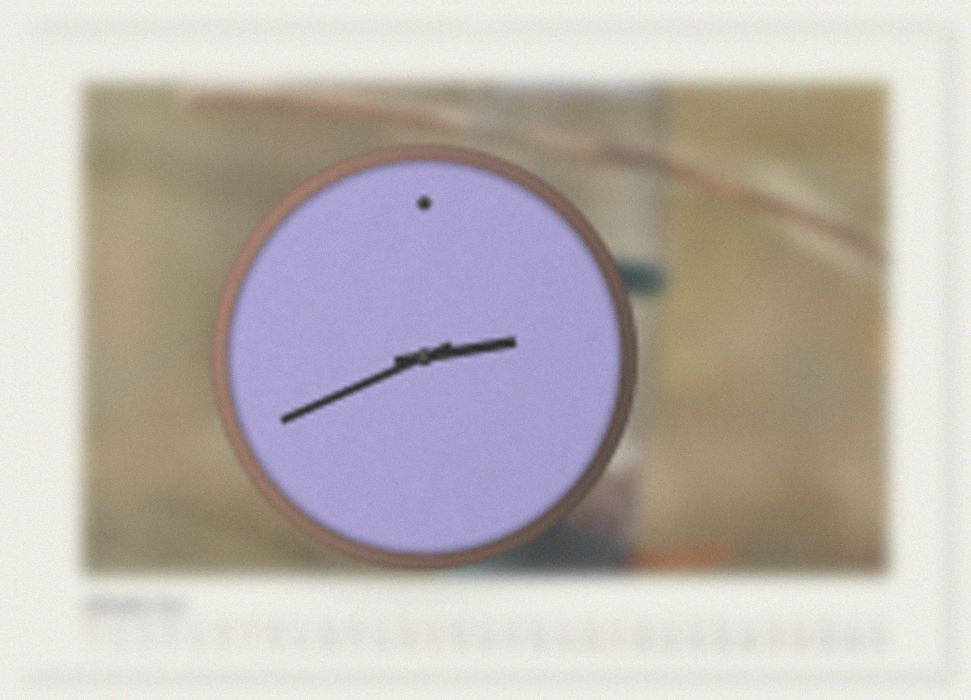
2:41
